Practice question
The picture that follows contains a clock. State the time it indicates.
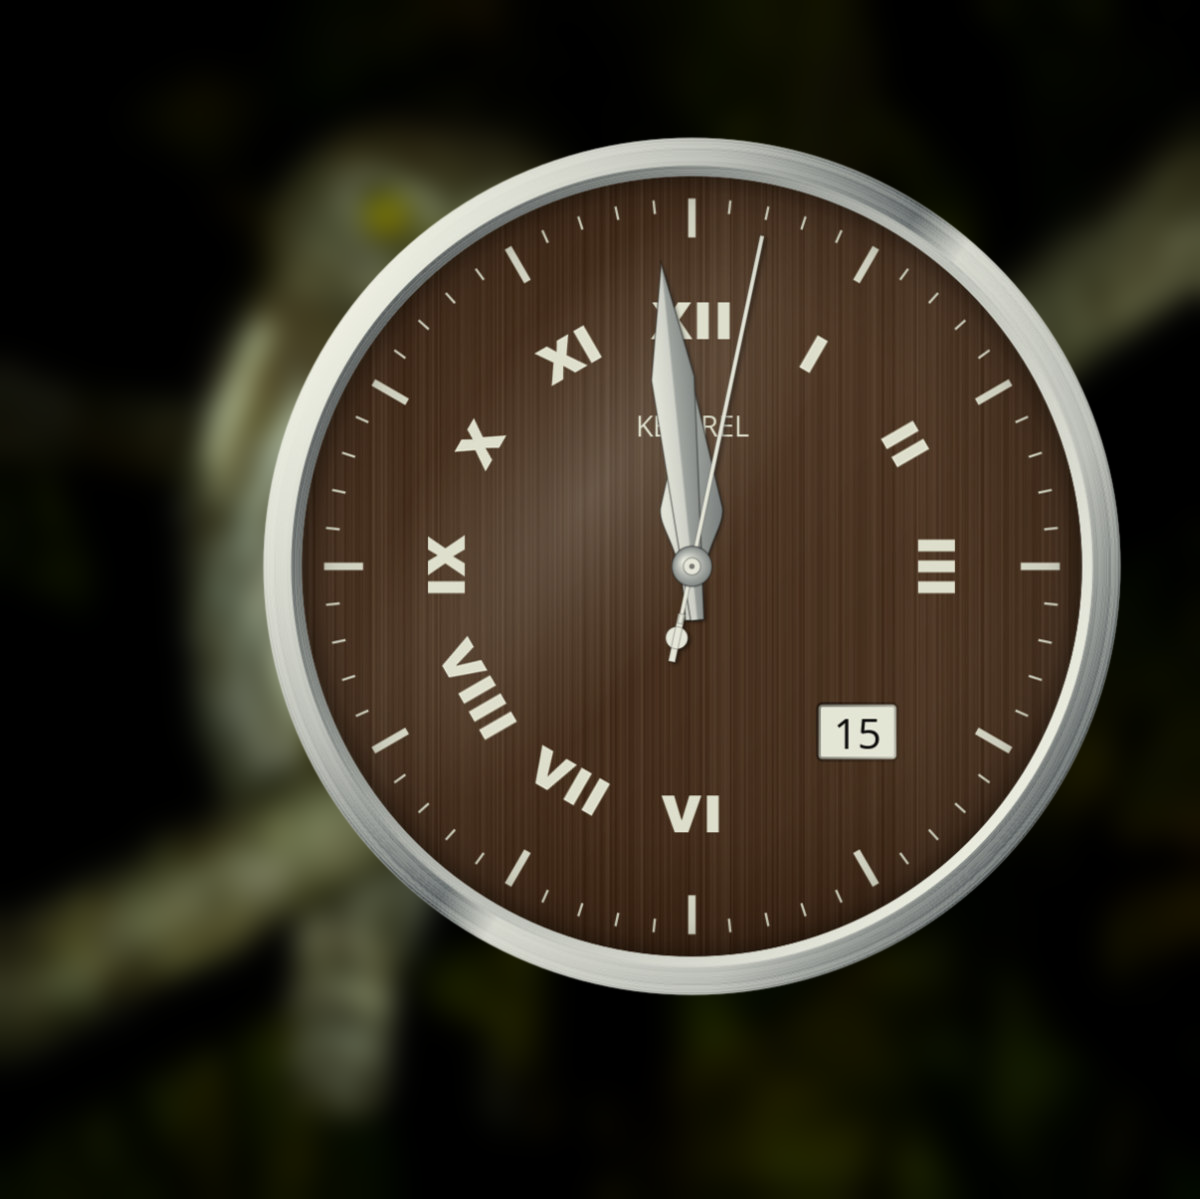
11:59:02
